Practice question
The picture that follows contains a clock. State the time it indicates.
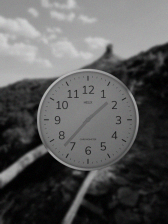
1:37
